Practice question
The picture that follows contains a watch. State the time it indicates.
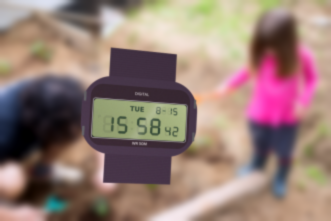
15:58:42
